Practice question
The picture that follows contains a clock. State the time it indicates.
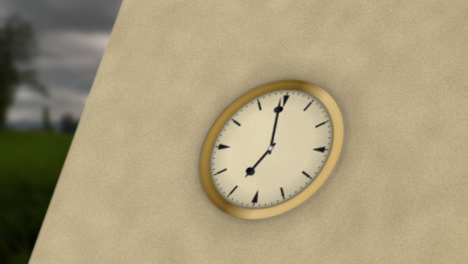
6:59
